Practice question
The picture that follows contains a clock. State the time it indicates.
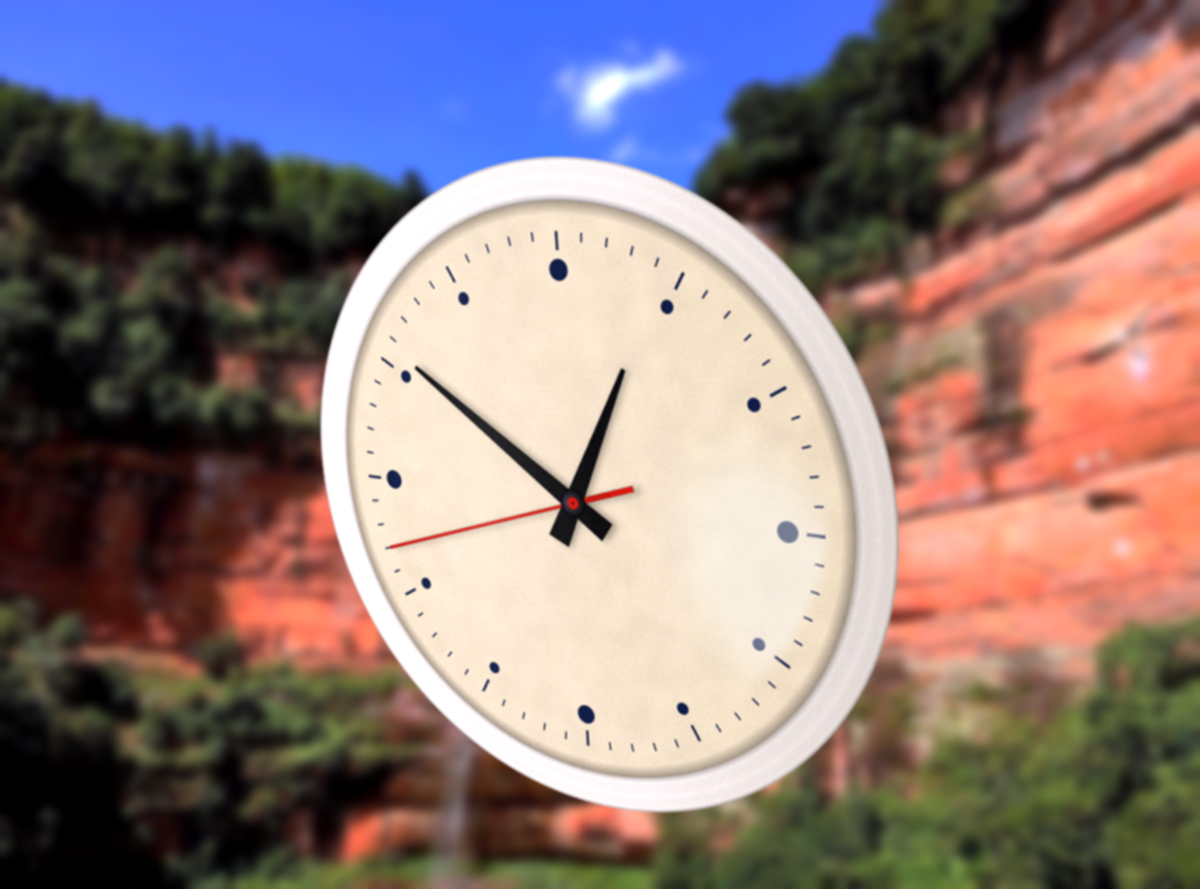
12:50:42
